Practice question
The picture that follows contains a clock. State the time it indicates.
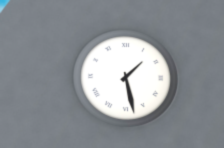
1:28
